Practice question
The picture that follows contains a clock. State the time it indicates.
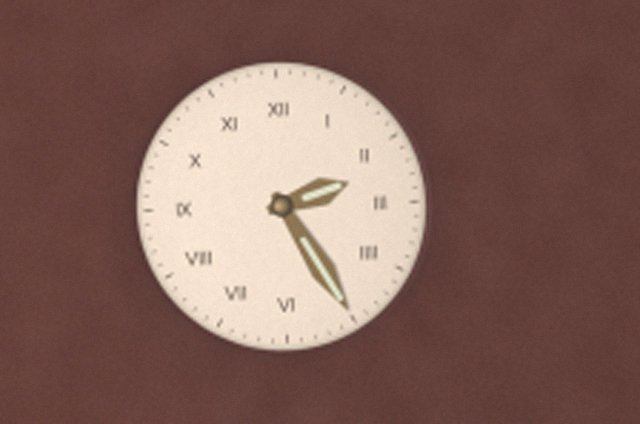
2:25
